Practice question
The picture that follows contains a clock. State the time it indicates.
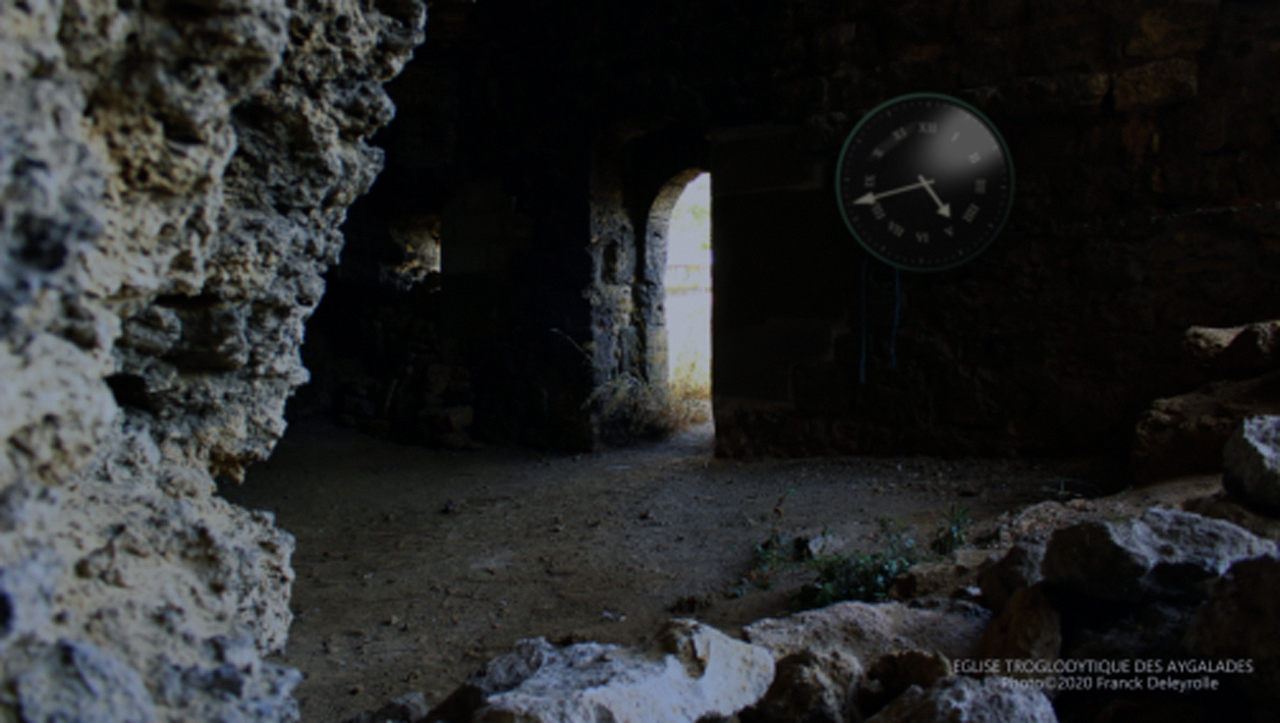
4:42
